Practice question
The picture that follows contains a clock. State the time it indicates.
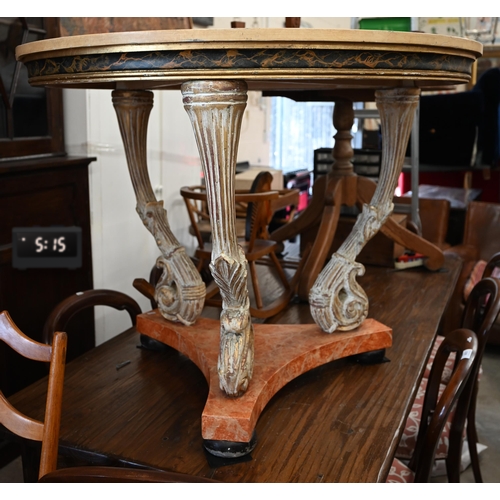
5:15
